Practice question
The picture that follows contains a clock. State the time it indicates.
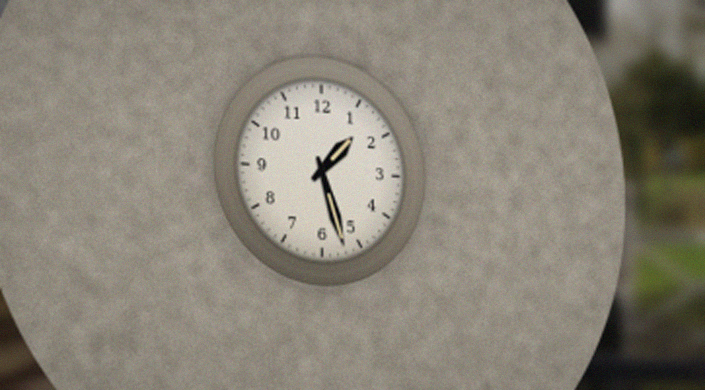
1:27
